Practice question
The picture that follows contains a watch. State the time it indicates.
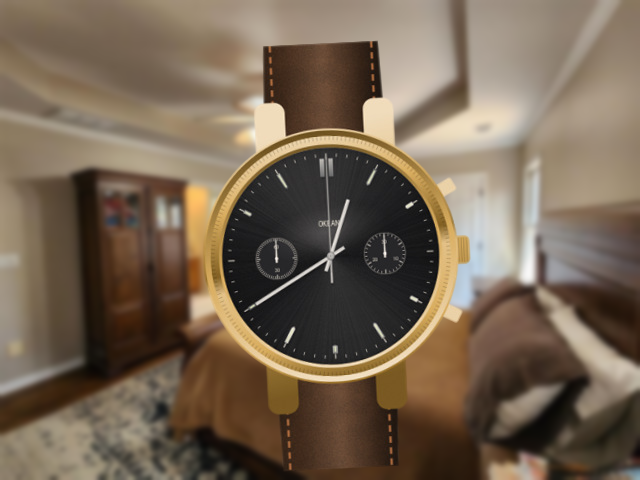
12:40
